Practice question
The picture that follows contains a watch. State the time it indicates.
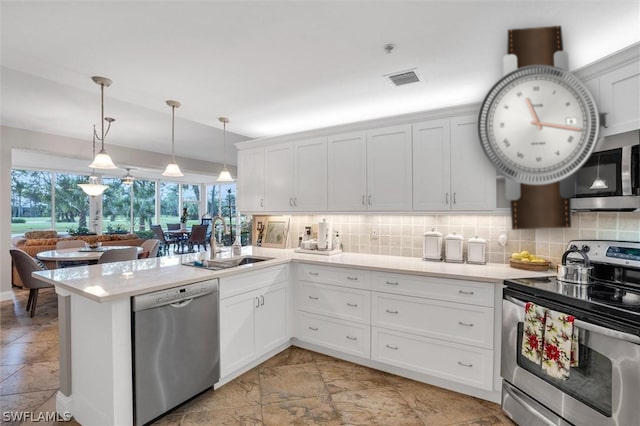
11:17
